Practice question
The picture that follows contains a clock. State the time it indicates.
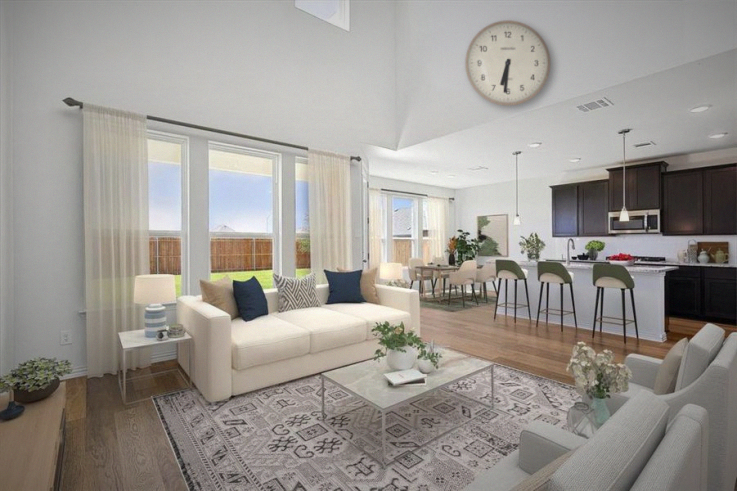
6:31
